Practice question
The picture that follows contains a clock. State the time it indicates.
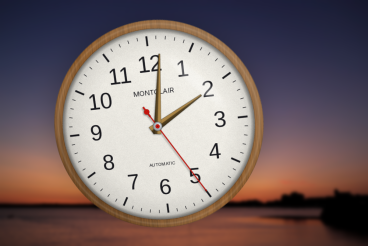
2:01:25
